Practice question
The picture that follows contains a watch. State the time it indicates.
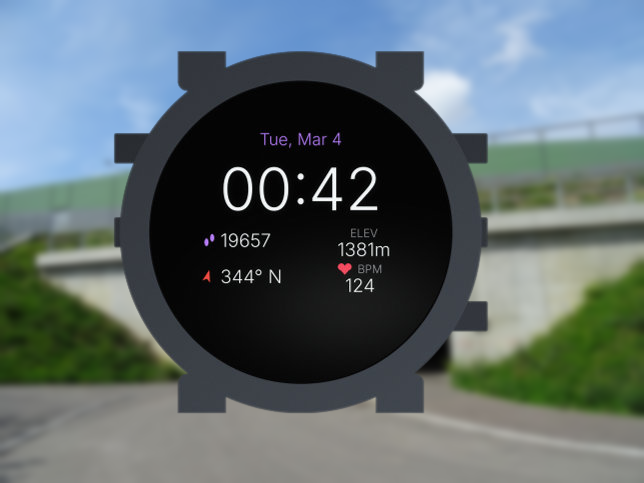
0:42
